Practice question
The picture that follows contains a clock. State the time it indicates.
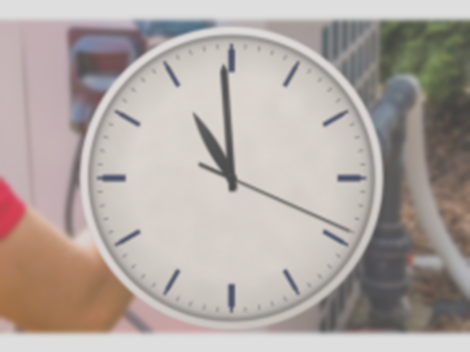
10:59:19
